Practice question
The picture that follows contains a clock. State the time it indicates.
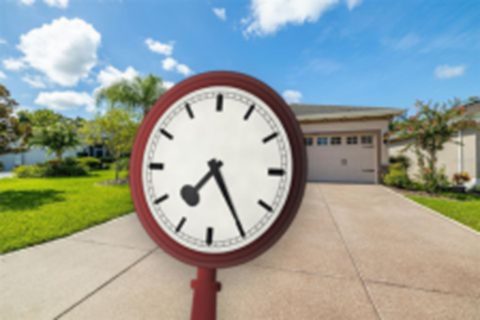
7:25
